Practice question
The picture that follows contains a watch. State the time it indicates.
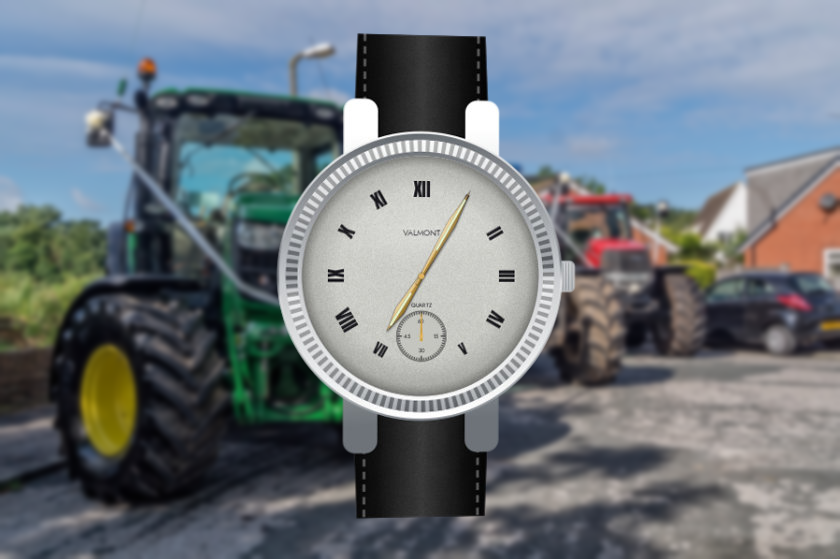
7:05
